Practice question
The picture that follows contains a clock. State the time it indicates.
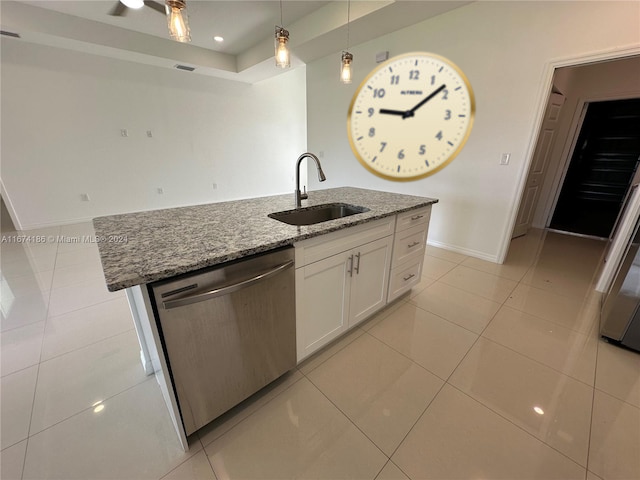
9:08
